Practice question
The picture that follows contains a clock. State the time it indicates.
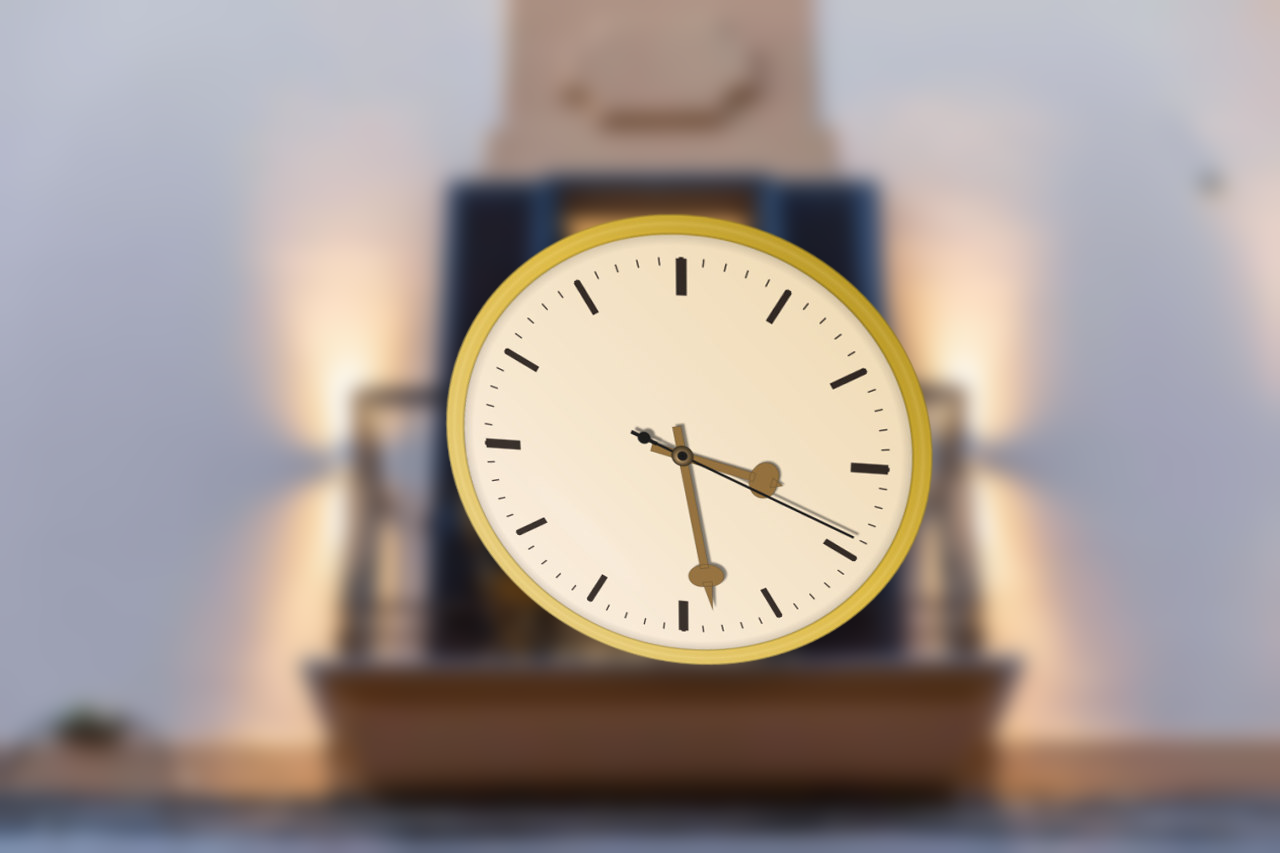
3:28:19
